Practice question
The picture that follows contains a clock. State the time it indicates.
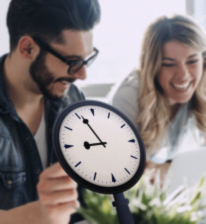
8:56
